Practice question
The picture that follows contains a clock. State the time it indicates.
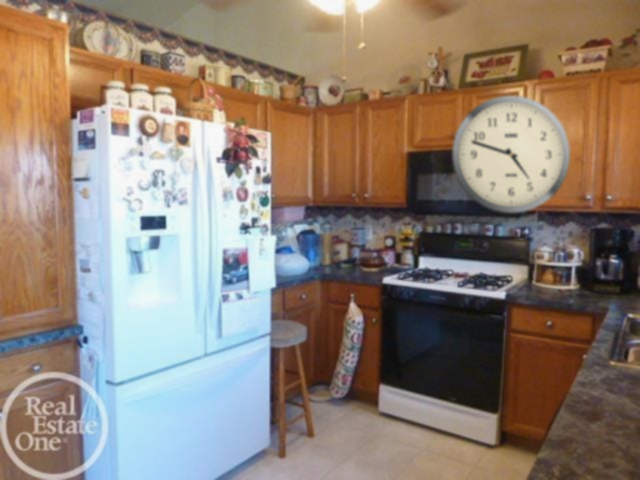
4:48
